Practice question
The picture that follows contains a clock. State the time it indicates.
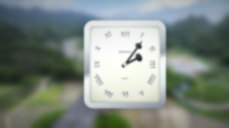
2:06
